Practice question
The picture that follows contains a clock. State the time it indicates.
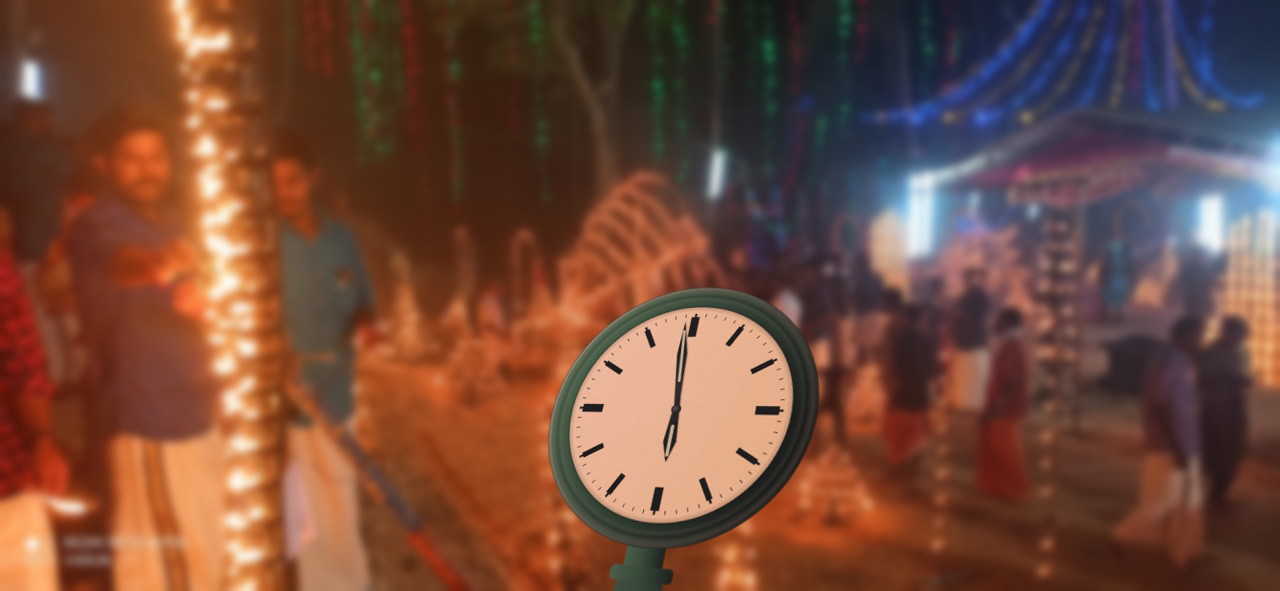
5:59
